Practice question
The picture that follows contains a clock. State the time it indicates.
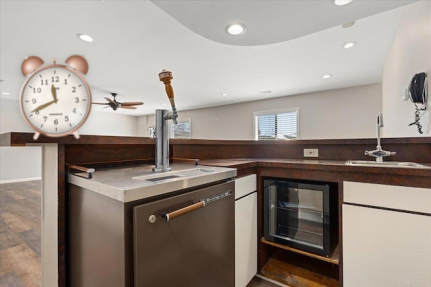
11:41
